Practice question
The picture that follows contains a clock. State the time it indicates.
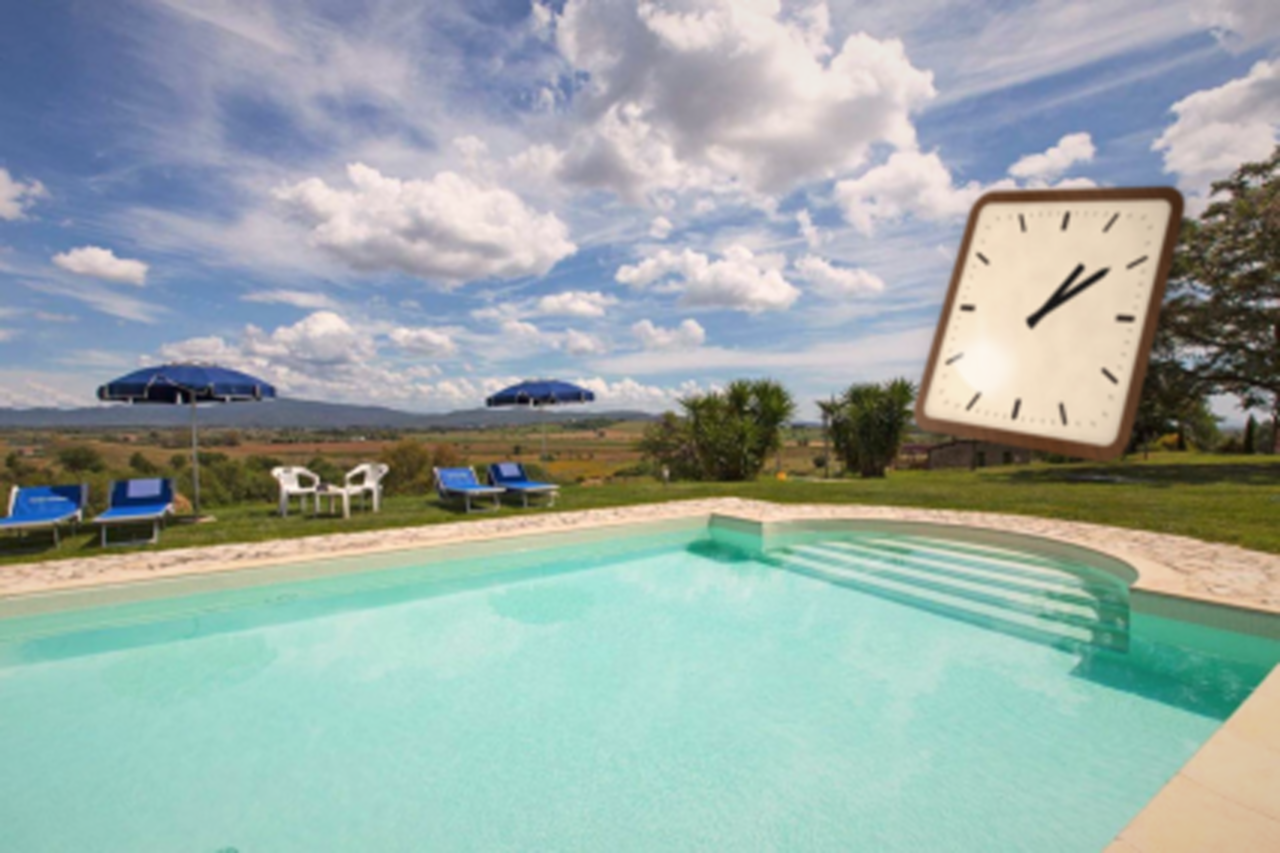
1:09
